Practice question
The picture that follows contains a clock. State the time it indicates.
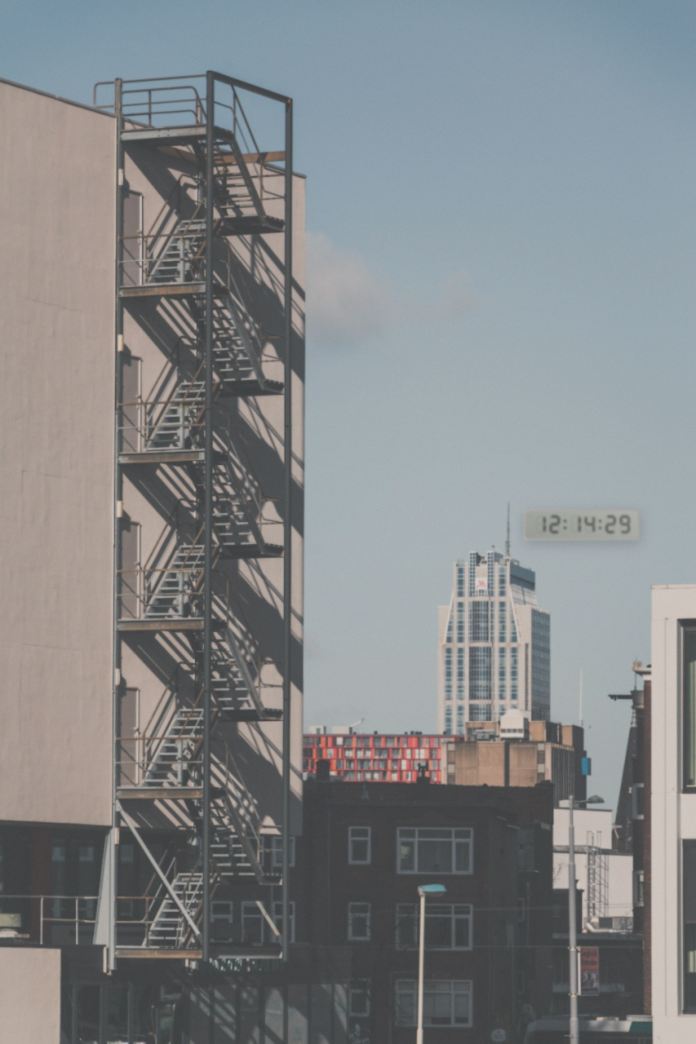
12:14:29
